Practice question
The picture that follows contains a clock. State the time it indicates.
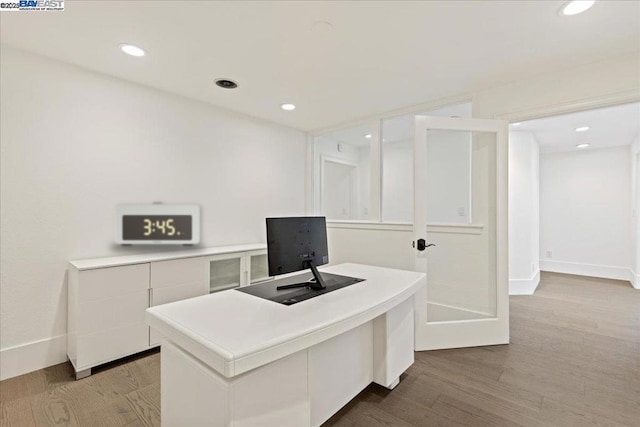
3:45
